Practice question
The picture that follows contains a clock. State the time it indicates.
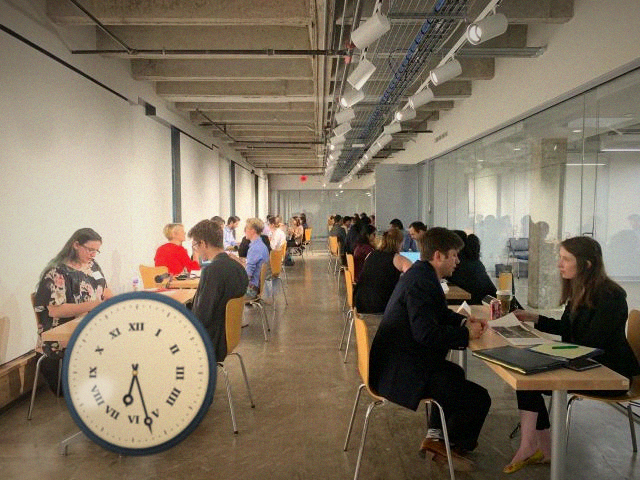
6:27
